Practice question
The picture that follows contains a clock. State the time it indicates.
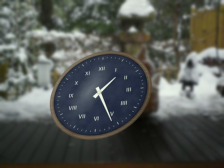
1:26
